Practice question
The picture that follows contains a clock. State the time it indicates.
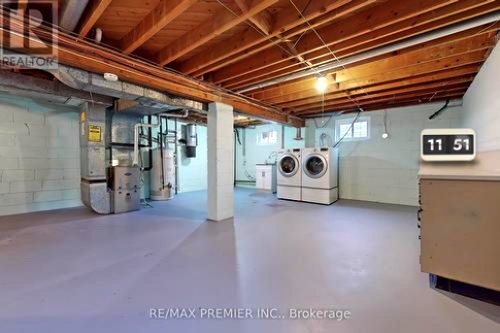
11:51
